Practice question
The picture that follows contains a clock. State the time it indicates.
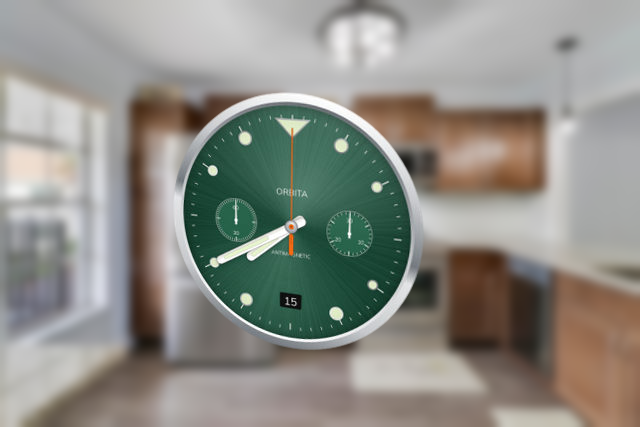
7:40
